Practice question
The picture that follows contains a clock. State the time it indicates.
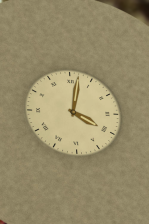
4:02
